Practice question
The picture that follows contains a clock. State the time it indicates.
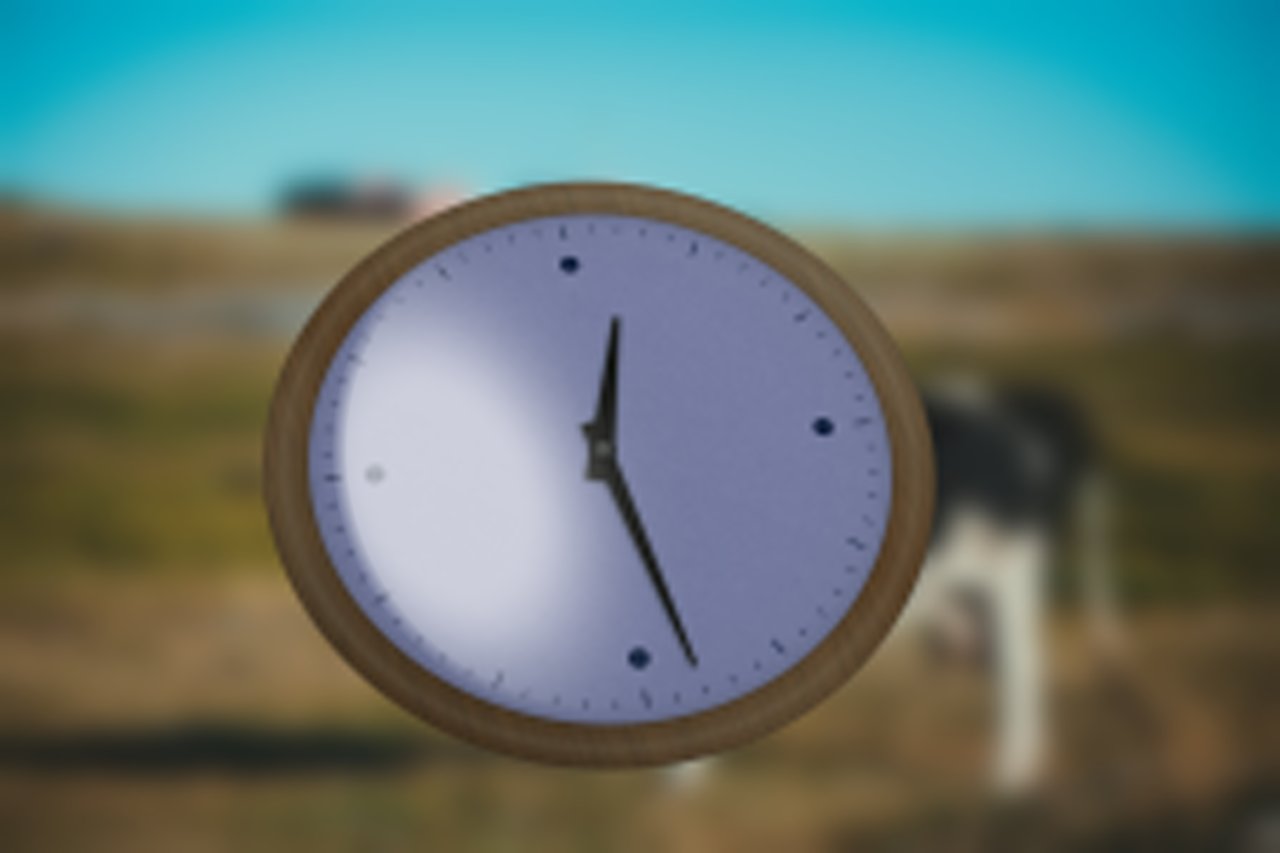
12:28
